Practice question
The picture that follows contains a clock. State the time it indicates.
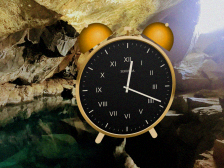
12:19
